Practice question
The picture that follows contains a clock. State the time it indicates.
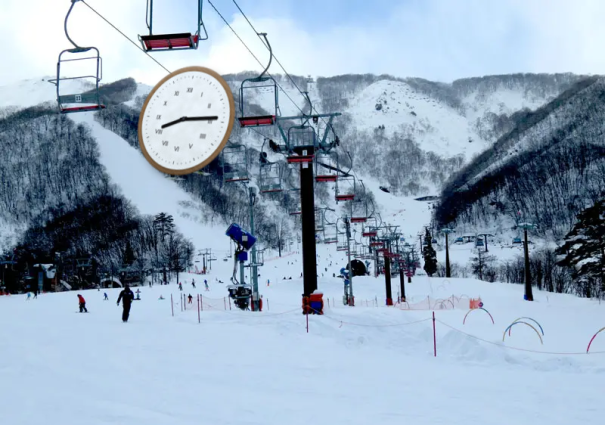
8:14
